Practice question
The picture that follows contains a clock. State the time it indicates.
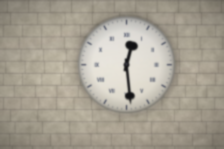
12:29
